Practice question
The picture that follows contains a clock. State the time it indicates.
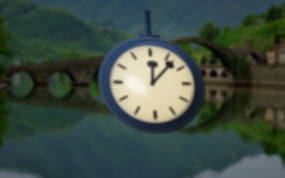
12:07
